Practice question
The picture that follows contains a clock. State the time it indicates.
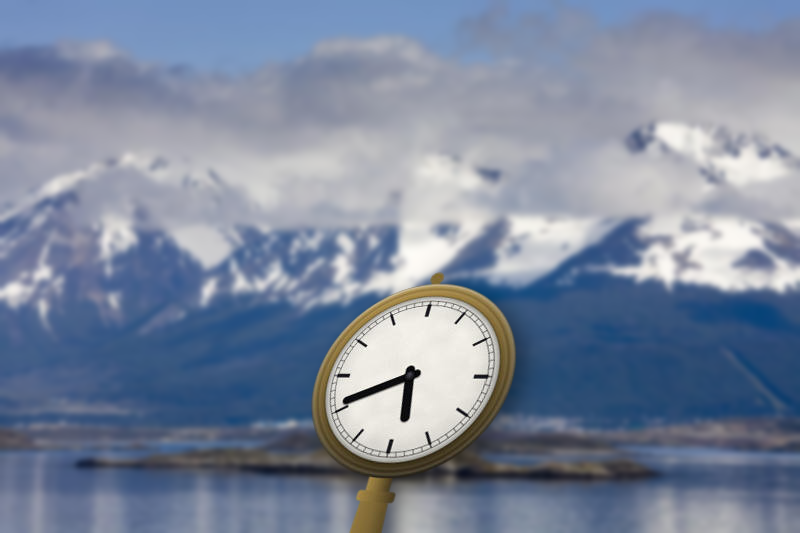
5:41
